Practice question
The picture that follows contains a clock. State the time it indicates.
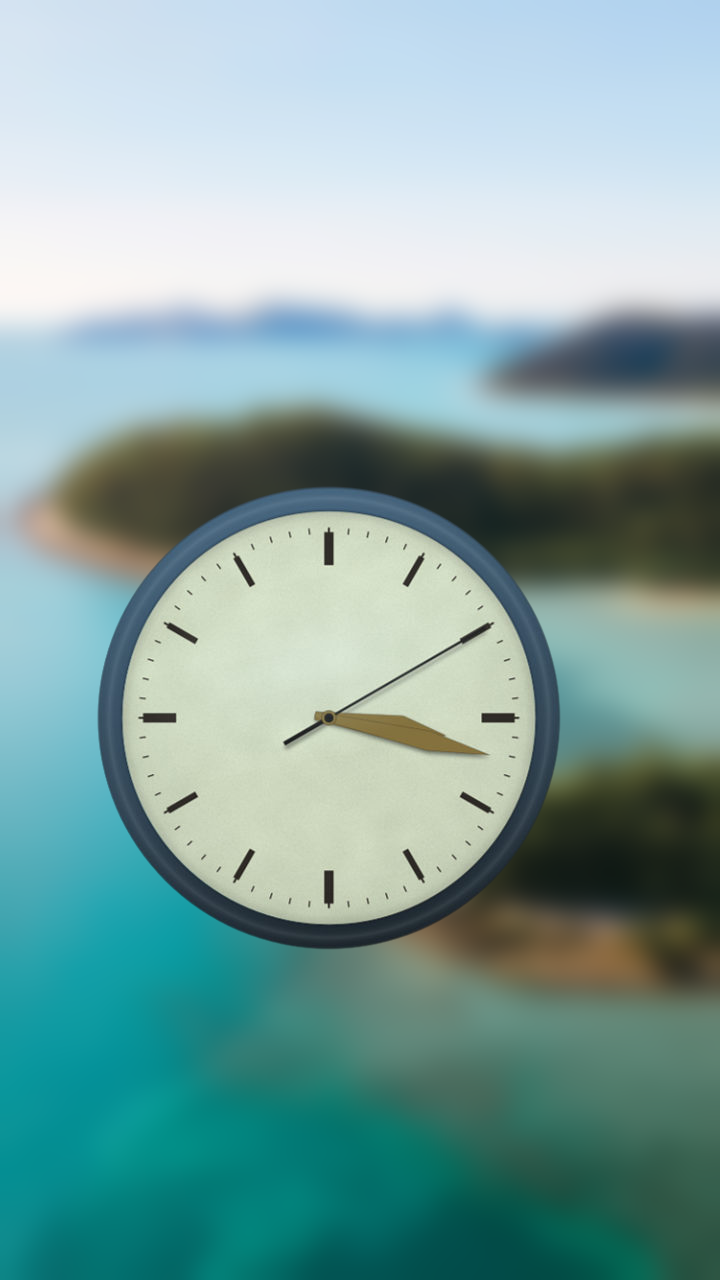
3:17:10
